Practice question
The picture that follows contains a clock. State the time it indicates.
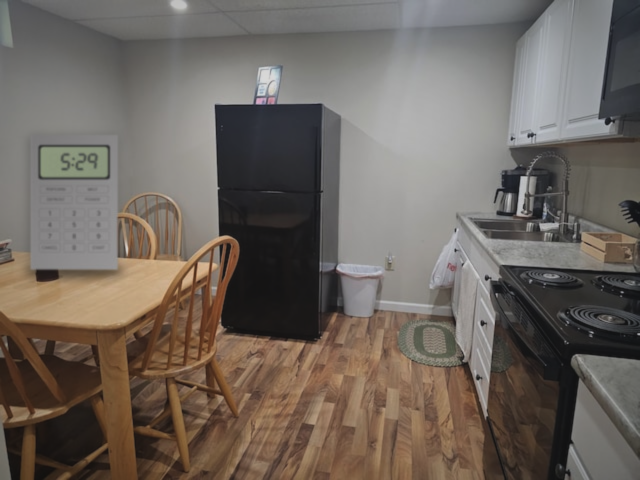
5:29
